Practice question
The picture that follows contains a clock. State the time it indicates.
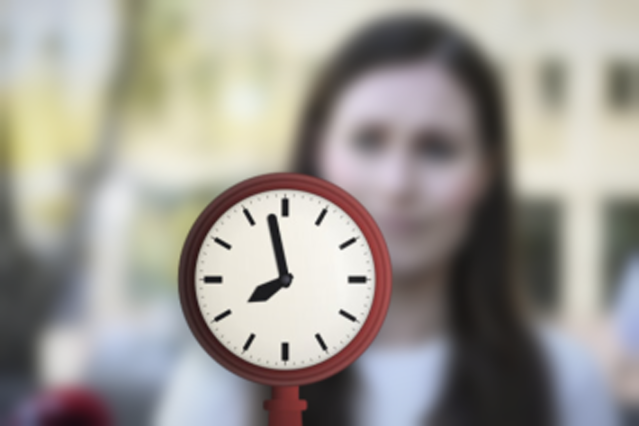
7:58
